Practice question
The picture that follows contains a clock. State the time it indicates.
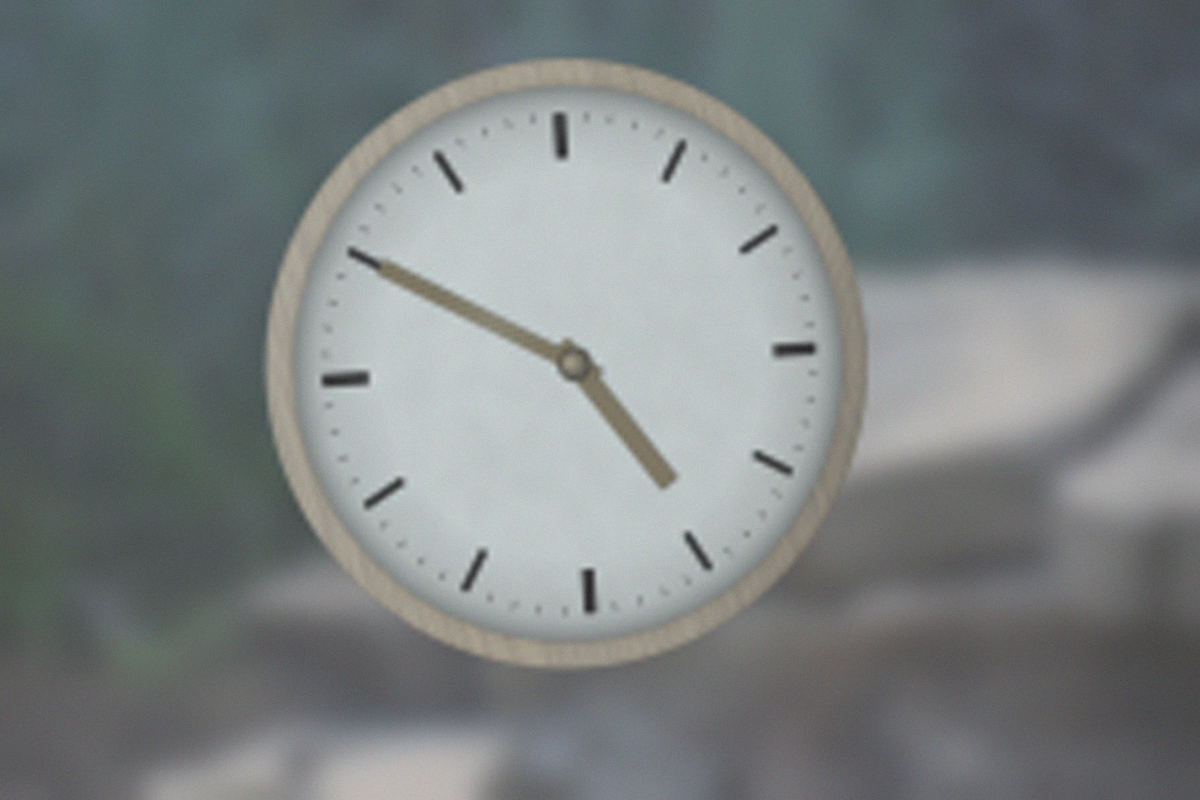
4:50
